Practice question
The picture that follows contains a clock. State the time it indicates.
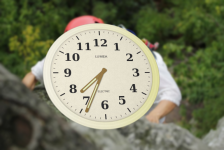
7:34
